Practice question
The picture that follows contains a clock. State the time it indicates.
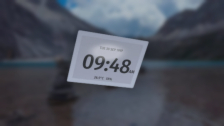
9:48
